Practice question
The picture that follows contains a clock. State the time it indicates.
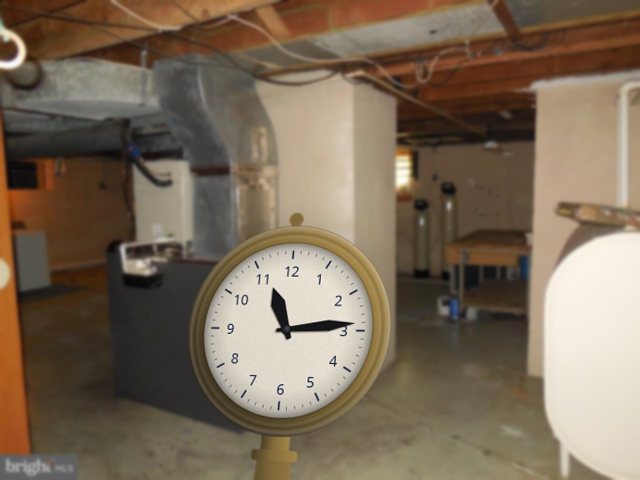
11:14
